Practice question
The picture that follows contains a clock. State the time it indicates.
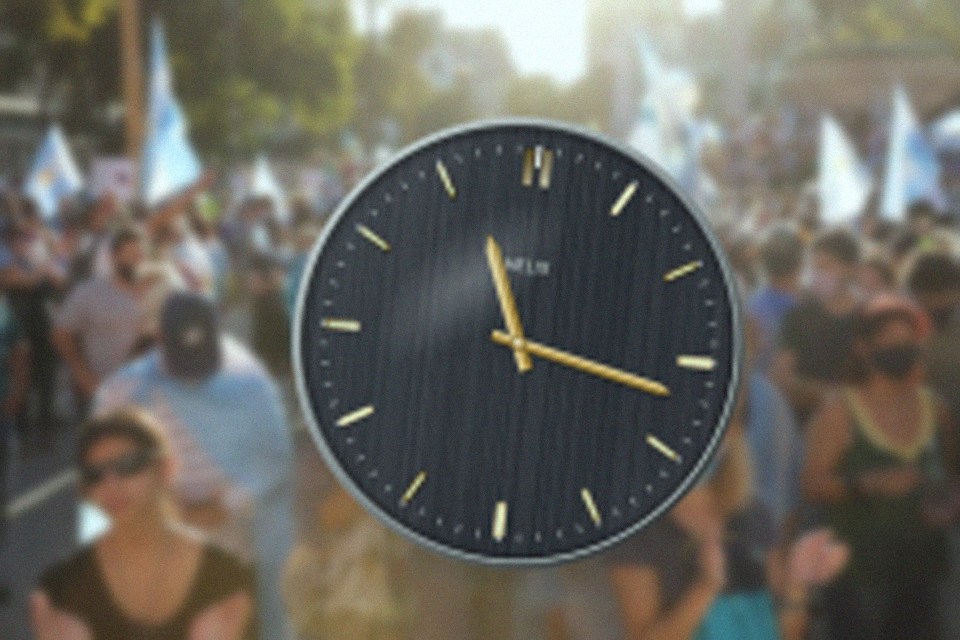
11:17
